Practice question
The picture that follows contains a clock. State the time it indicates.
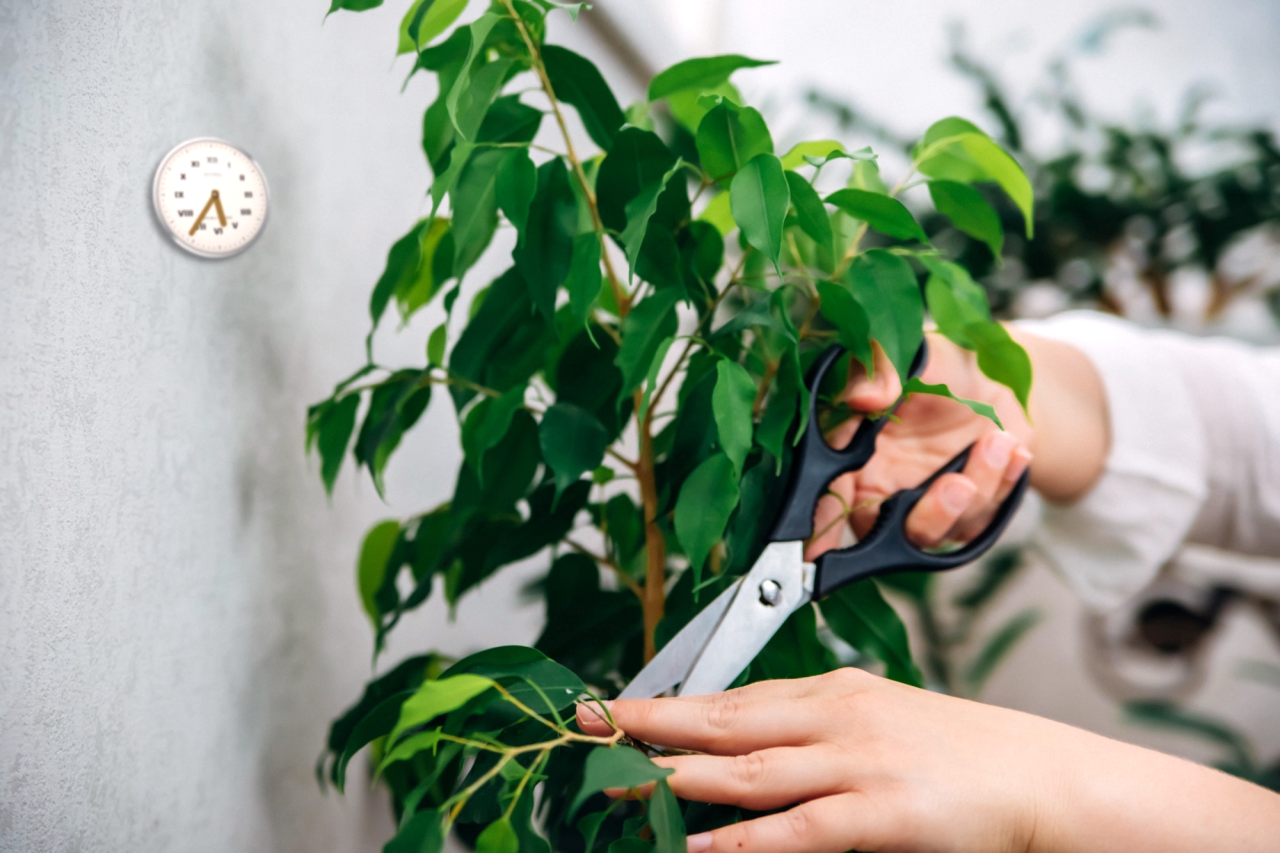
5:36
